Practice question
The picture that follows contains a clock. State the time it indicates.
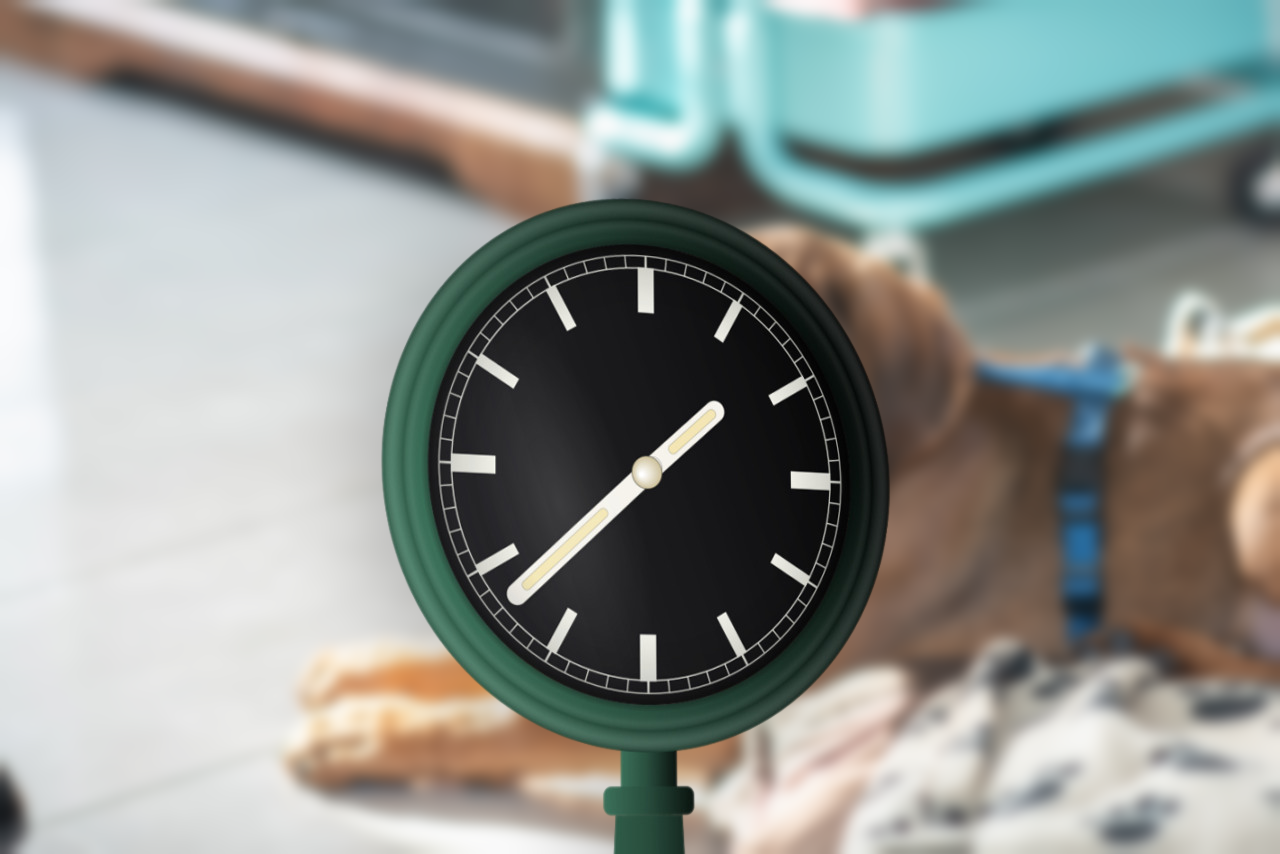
1:38
